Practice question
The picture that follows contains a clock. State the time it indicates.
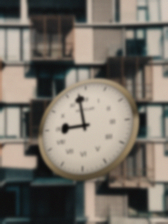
8:58
